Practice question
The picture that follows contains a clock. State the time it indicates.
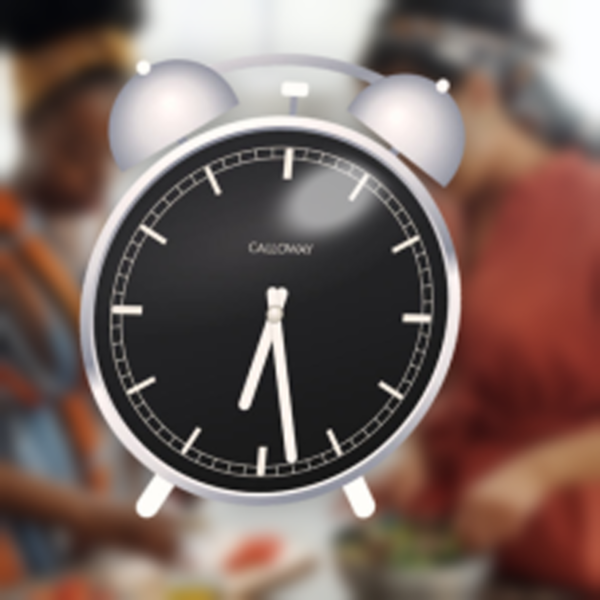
6:28
